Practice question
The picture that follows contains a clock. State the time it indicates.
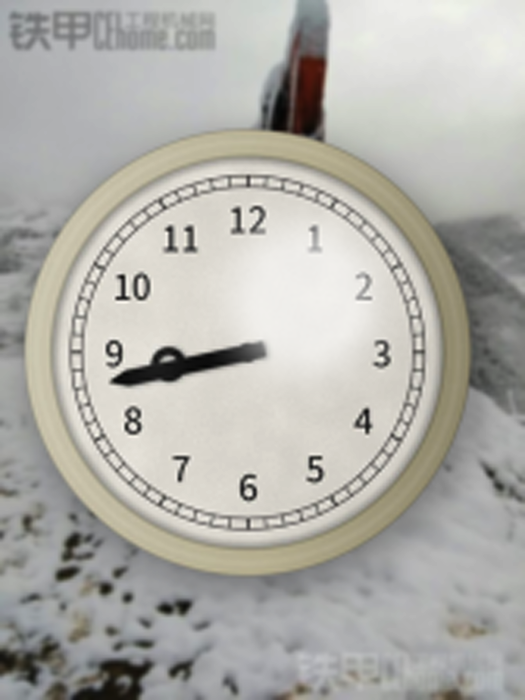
8:43
